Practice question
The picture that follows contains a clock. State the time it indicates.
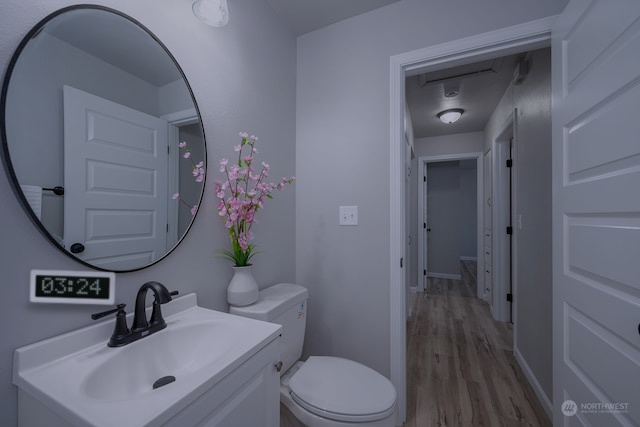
3:24
